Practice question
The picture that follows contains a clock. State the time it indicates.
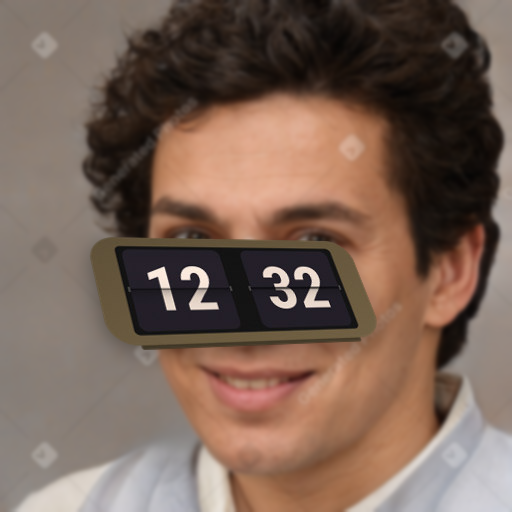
12:32
